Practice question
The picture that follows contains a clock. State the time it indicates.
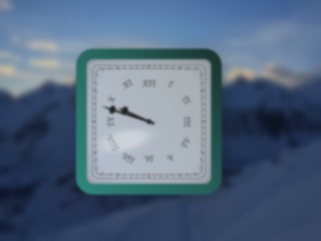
9:48
